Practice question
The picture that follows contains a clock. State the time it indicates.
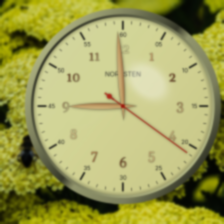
8:59:21
